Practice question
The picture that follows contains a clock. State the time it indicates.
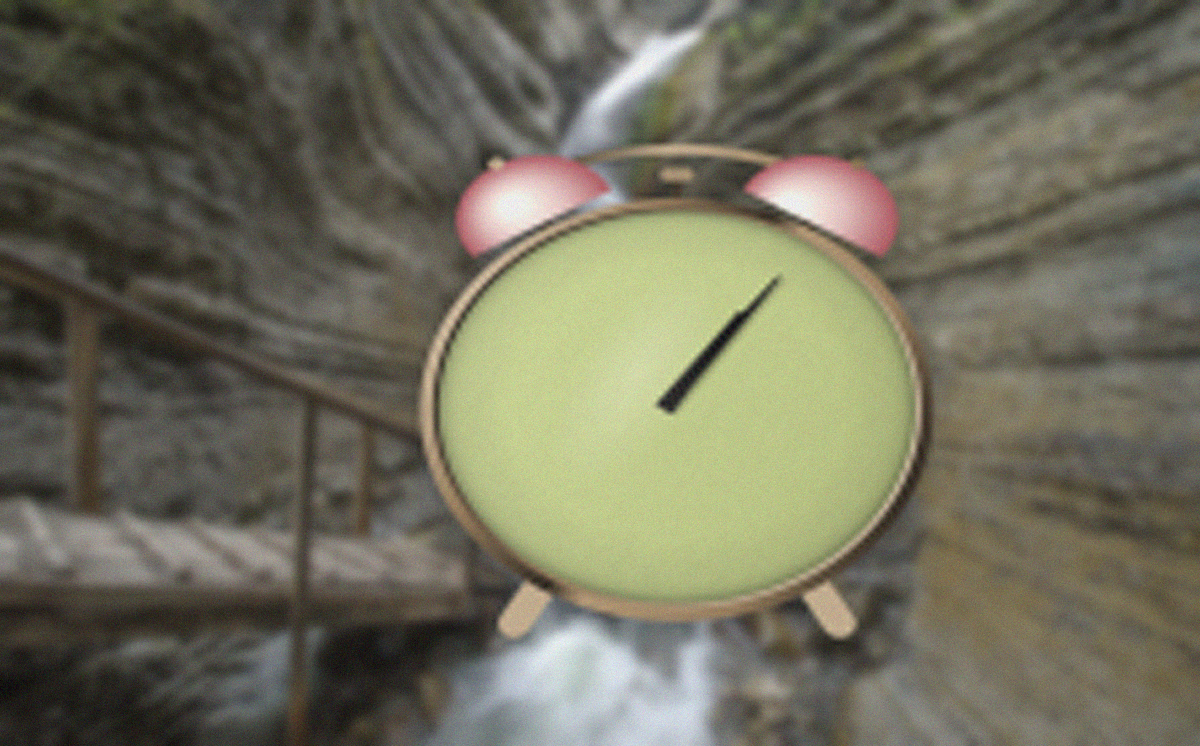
1:06
